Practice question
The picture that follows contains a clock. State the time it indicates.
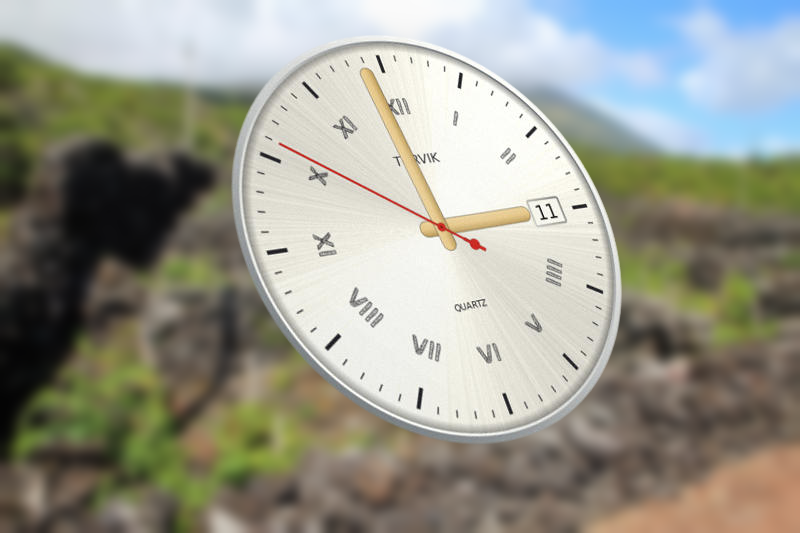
2:58:51
